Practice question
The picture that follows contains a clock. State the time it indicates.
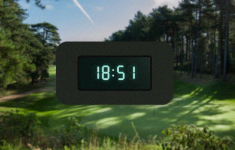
18:51
